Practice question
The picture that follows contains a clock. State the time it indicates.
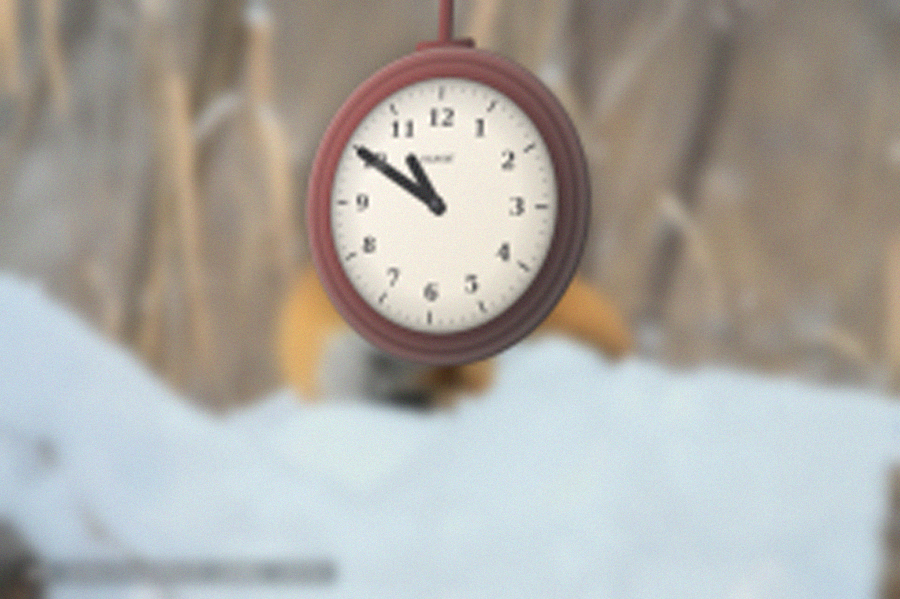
10:50
